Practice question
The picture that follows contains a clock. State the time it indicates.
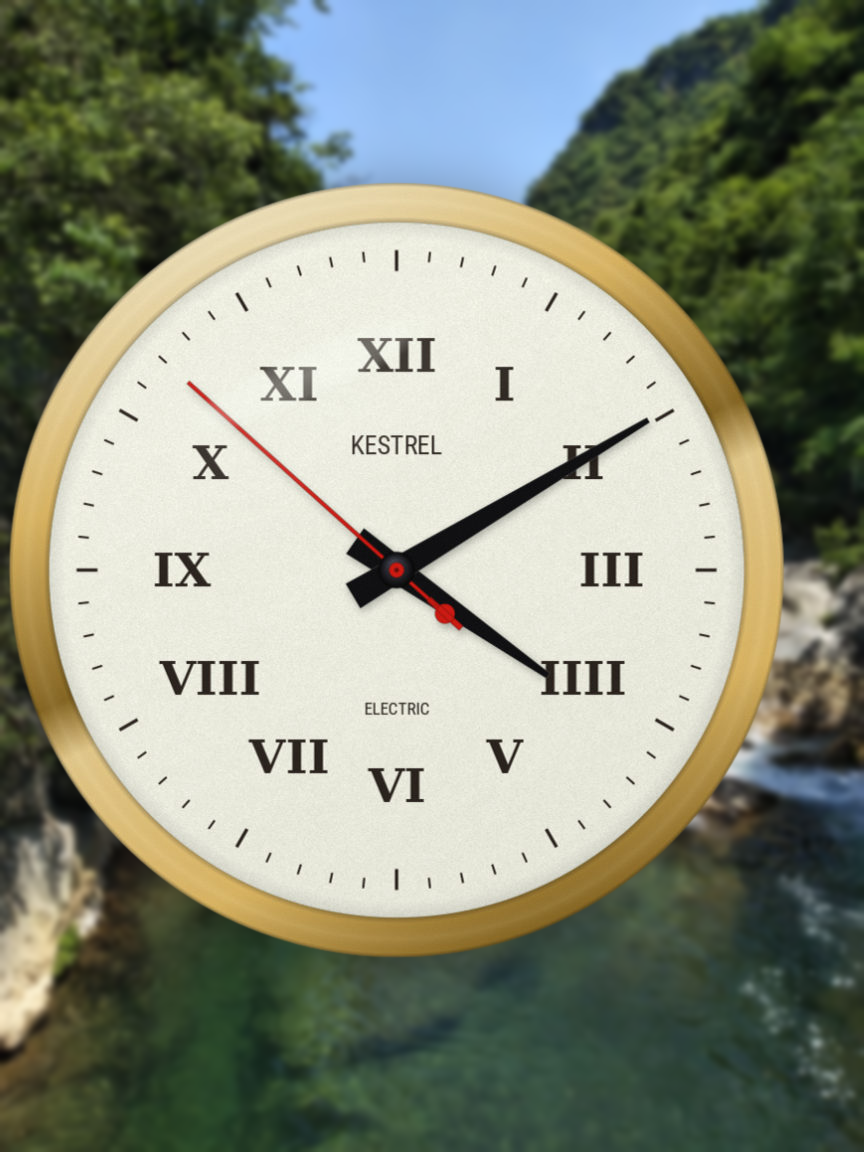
4:09:52
